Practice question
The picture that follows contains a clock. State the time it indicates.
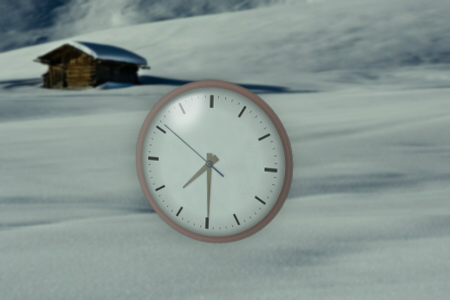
7:29:51
